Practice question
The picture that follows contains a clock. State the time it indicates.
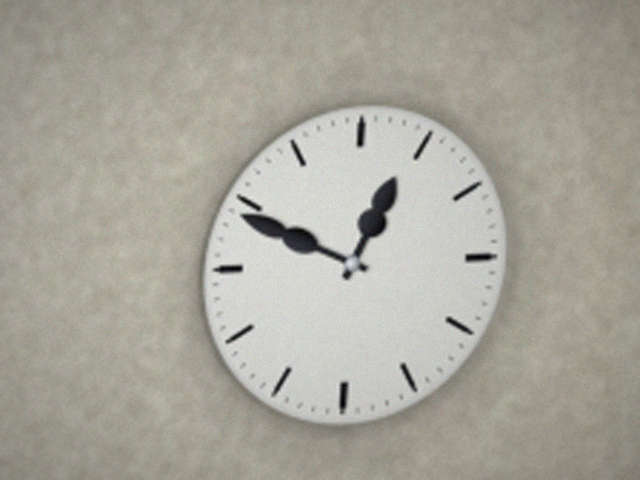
12:49
